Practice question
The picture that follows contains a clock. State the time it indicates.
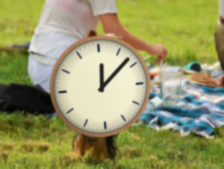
12:08
